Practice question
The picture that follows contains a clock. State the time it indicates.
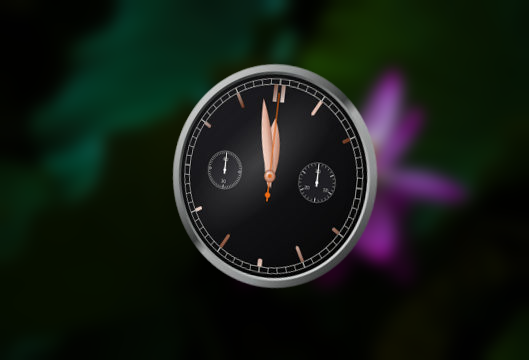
11:58
